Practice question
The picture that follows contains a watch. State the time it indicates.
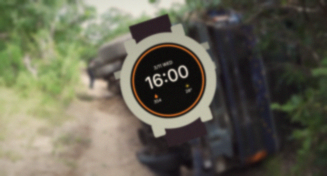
16:00
